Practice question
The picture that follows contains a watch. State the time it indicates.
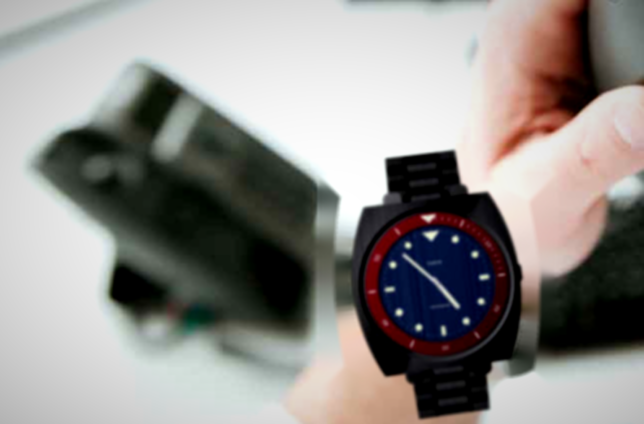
4:53
